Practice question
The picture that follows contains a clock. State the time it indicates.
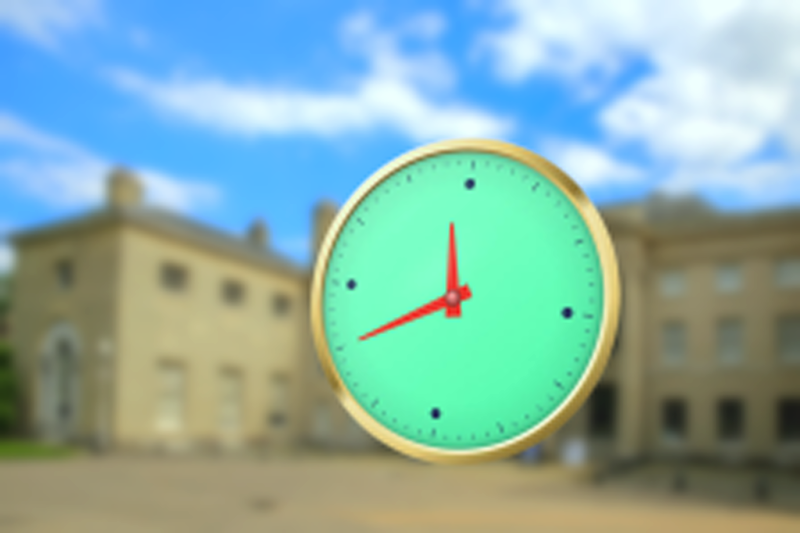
11:40
